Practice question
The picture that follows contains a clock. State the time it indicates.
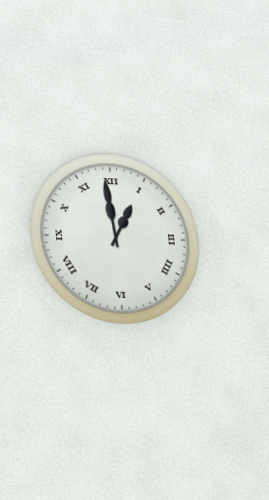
12:59
